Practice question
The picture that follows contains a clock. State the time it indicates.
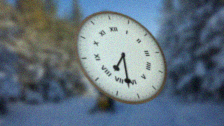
7:32
